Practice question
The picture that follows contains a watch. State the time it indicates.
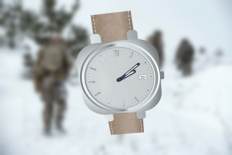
2:09
